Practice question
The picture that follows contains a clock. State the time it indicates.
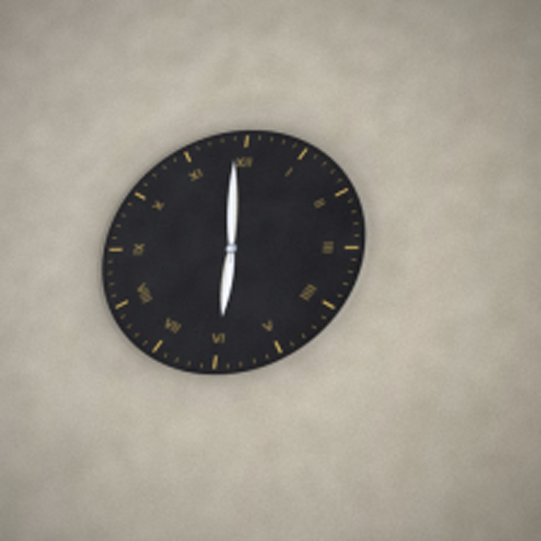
5:59
